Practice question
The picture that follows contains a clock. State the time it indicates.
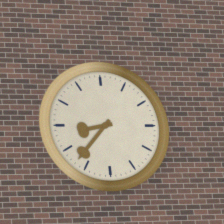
8:37
